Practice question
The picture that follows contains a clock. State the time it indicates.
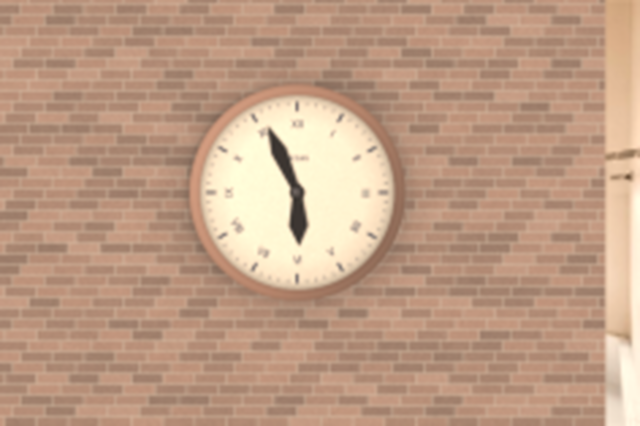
5:56
